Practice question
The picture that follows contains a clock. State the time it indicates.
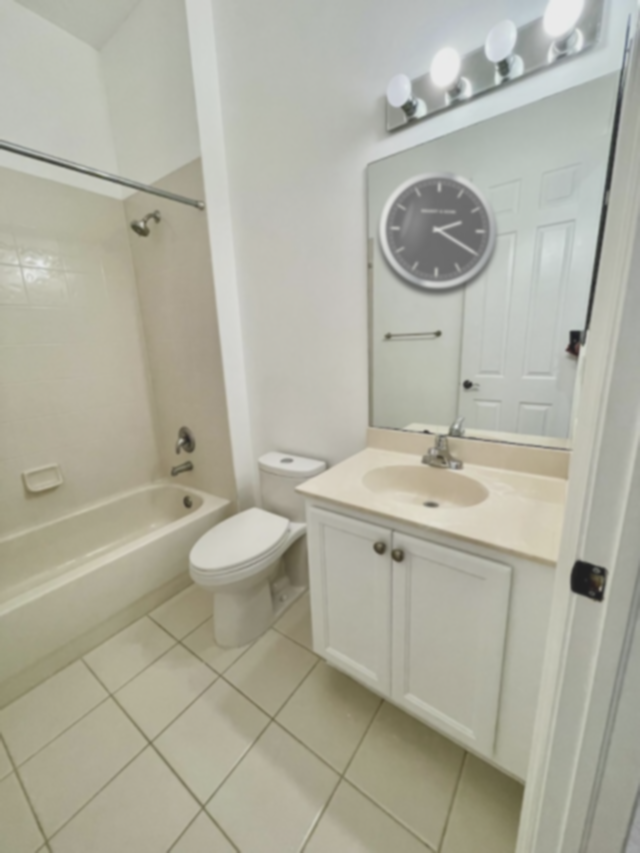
2:20
